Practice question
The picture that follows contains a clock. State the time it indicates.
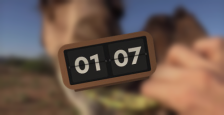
1:07
